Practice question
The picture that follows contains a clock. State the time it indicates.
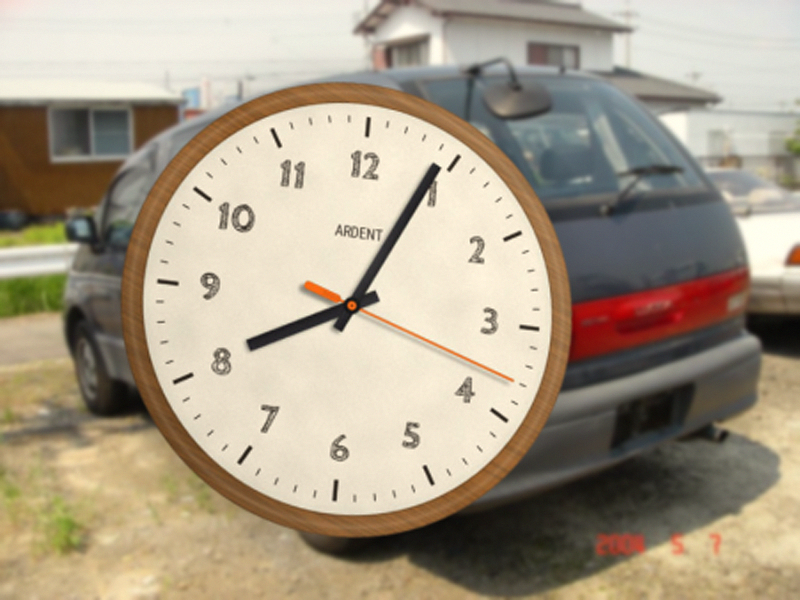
8:04:18
